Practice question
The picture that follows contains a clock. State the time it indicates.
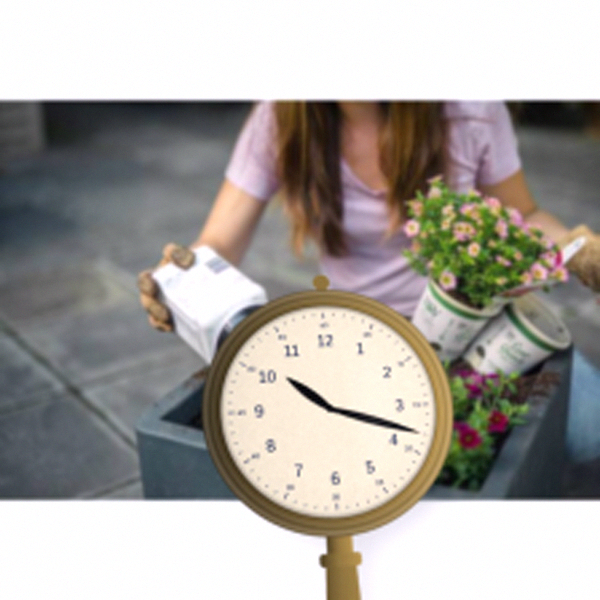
10:18
